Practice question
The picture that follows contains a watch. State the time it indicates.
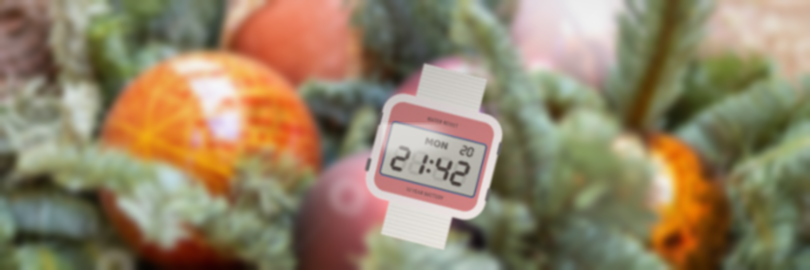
21:42
